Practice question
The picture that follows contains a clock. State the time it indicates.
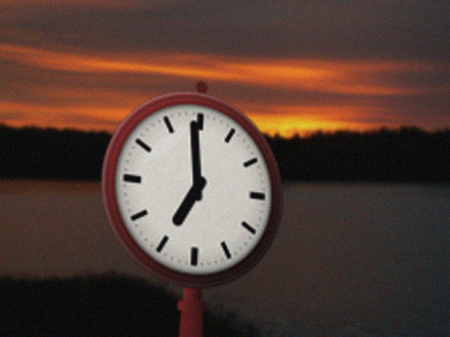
6:59
